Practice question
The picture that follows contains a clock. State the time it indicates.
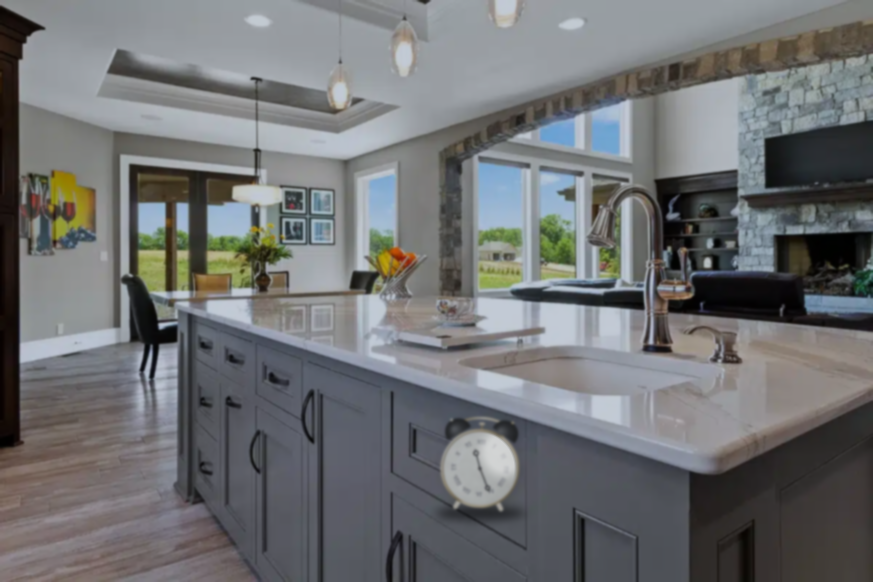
11:26
